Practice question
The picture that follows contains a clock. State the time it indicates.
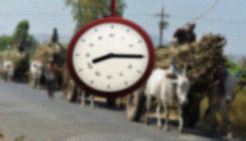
8:15
